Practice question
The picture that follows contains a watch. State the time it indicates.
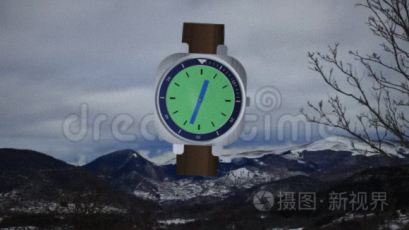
12:33
